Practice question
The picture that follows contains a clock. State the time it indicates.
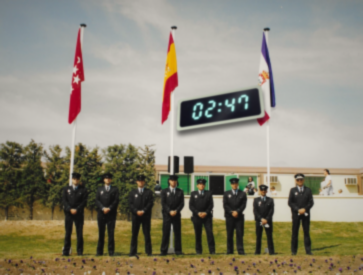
2:47
